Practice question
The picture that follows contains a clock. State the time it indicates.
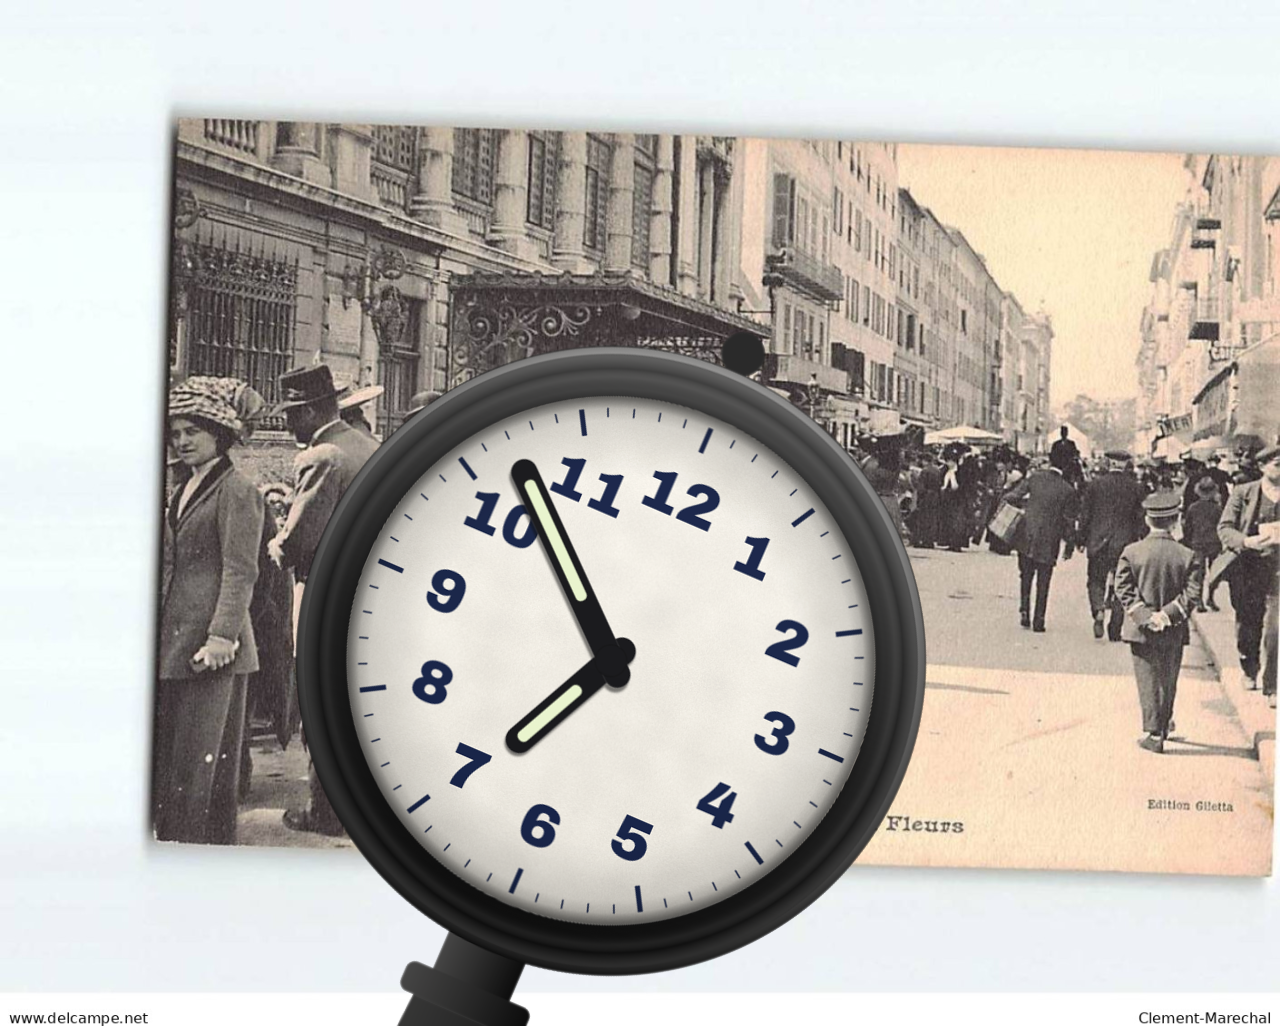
6:52
